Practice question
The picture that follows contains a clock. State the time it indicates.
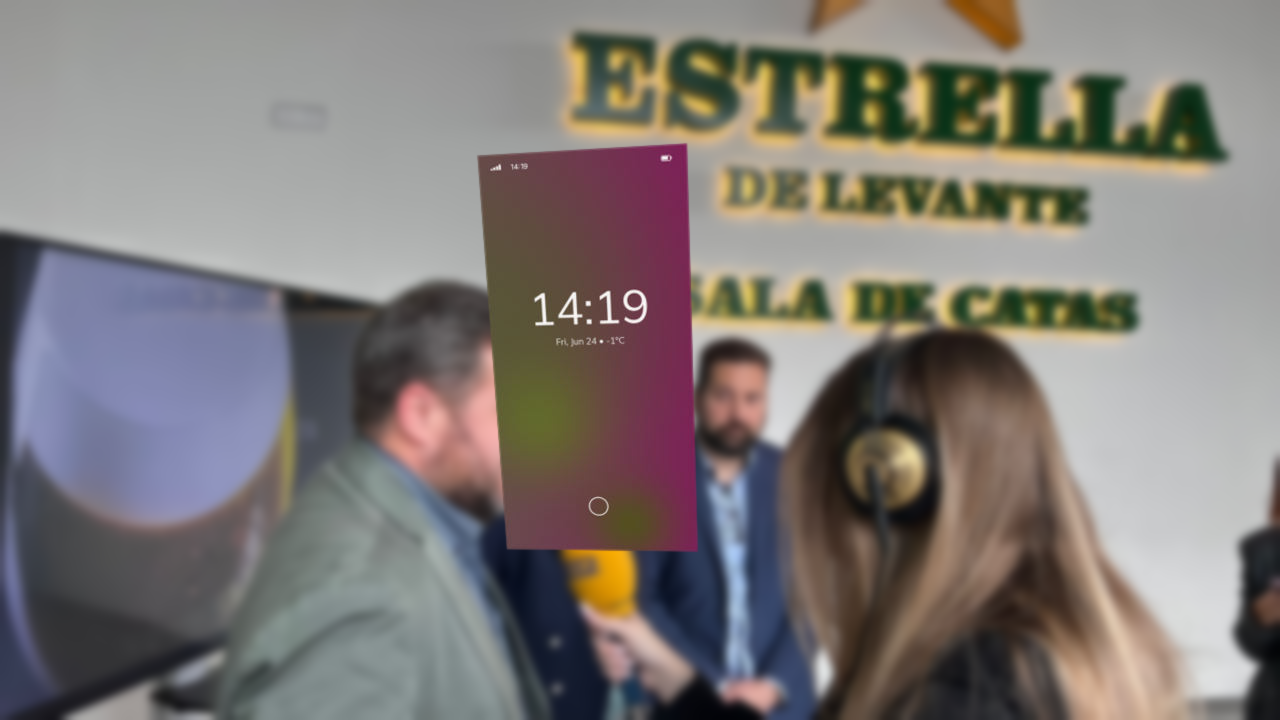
14:19
